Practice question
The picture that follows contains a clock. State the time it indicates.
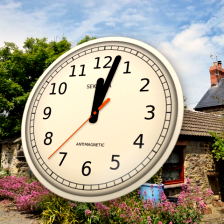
12:02:37
